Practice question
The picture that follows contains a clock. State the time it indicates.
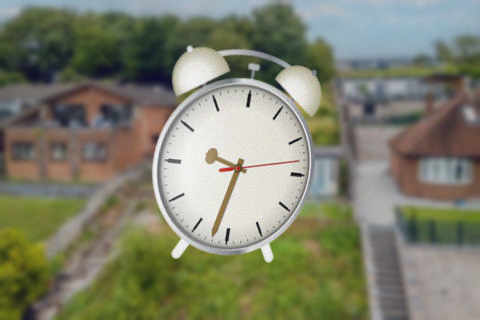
9:32:13
